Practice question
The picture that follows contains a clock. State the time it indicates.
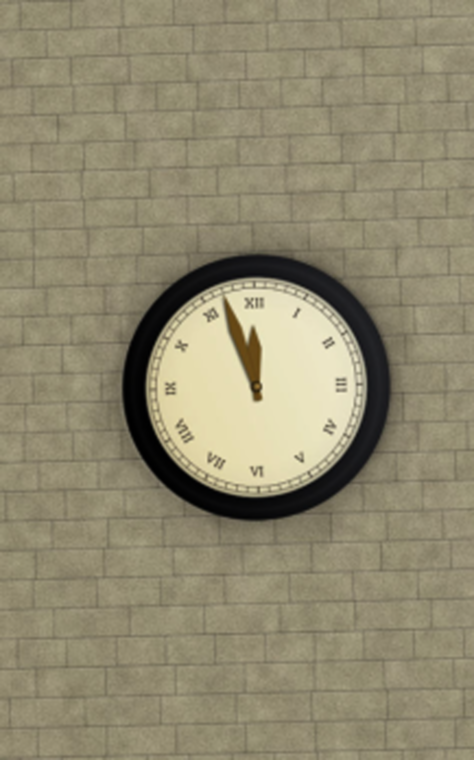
11:57
